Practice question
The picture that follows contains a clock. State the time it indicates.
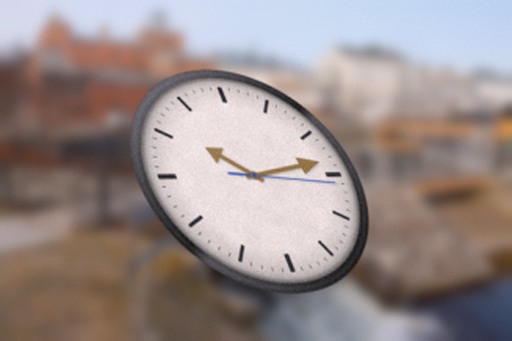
10:13:16
